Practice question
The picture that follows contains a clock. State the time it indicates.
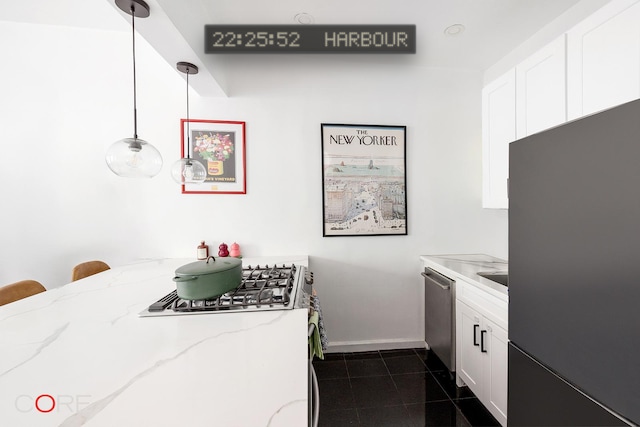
22:25:52
